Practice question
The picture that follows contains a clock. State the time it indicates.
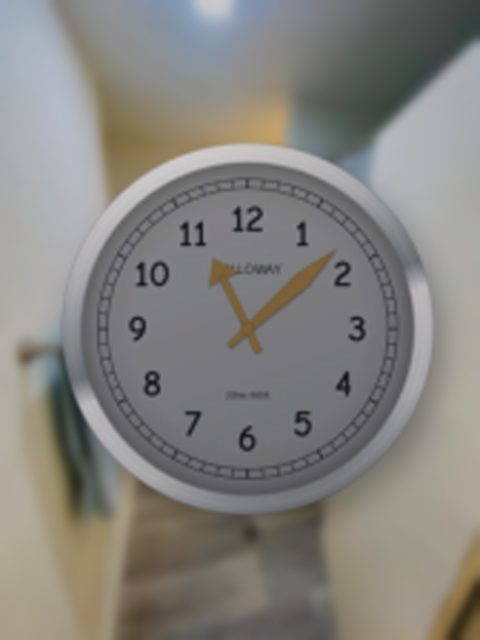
11:08
